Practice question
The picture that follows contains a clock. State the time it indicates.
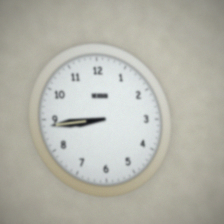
8:44
